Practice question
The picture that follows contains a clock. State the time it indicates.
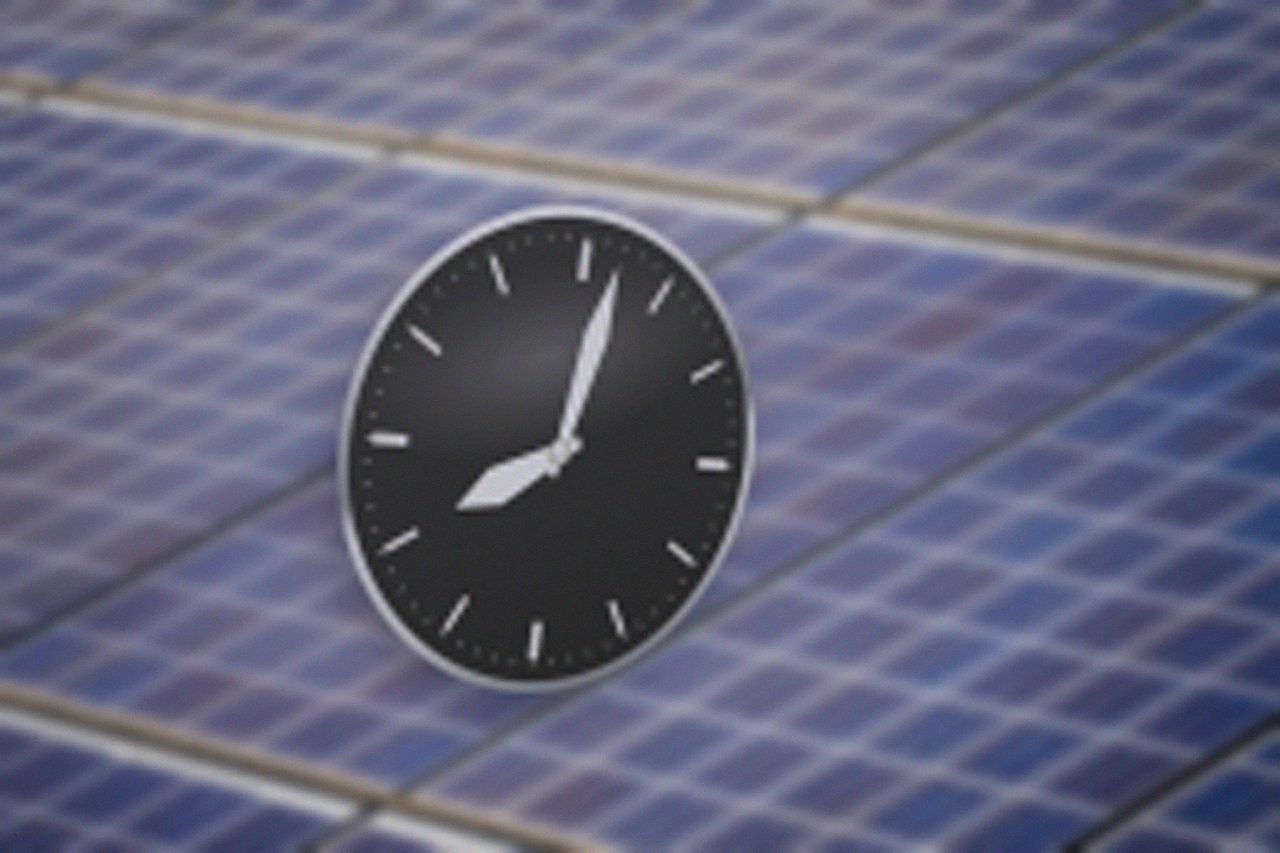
8:02
